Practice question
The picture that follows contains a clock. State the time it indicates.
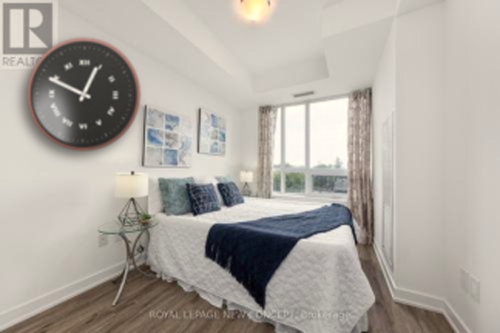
12:49
